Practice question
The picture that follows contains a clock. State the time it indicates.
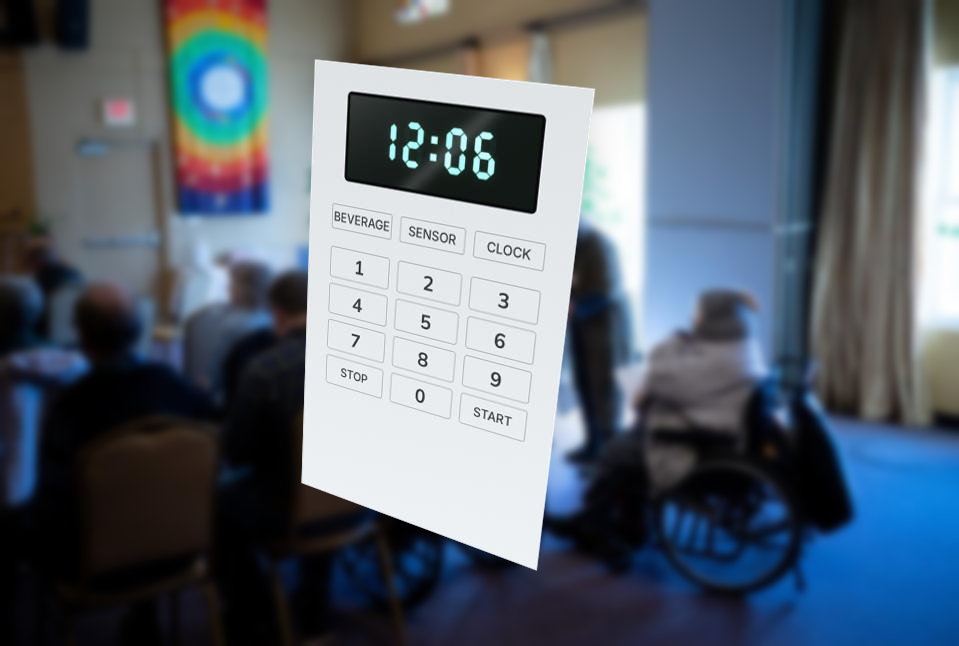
12:06
